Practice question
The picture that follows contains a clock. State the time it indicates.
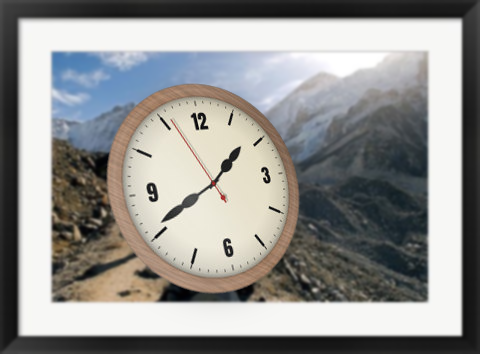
1:40:56
